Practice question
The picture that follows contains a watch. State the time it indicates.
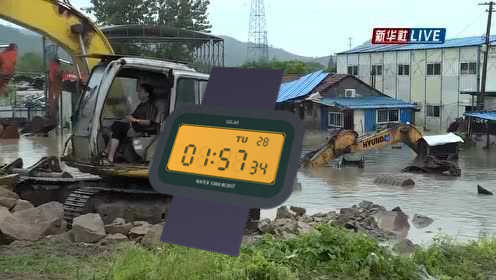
1:57:34
